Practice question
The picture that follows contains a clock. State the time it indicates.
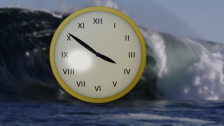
3:51
